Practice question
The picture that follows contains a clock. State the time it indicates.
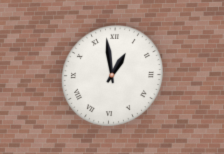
12:58
